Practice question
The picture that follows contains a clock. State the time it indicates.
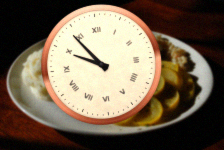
9:54
